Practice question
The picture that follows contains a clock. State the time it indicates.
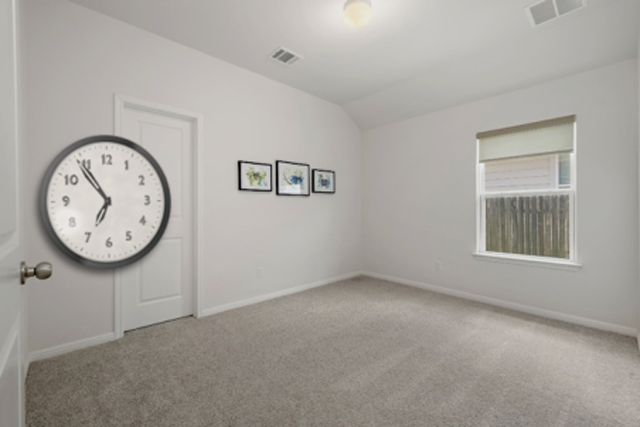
6:54
